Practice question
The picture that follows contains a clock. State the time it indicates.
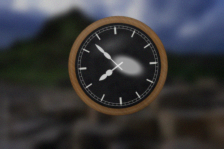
7:53
